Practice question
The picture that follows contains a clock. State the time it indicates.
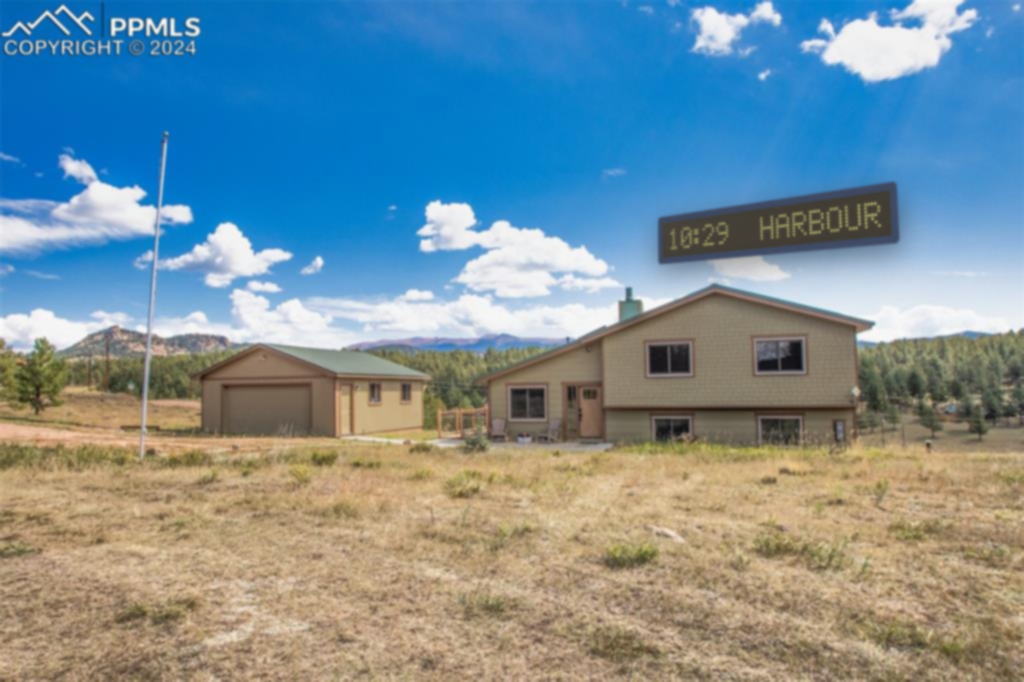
10:29
